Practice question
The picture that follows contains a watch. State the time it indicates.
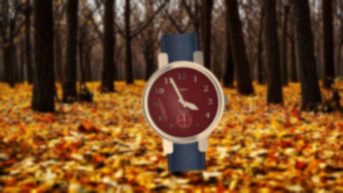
3:56
